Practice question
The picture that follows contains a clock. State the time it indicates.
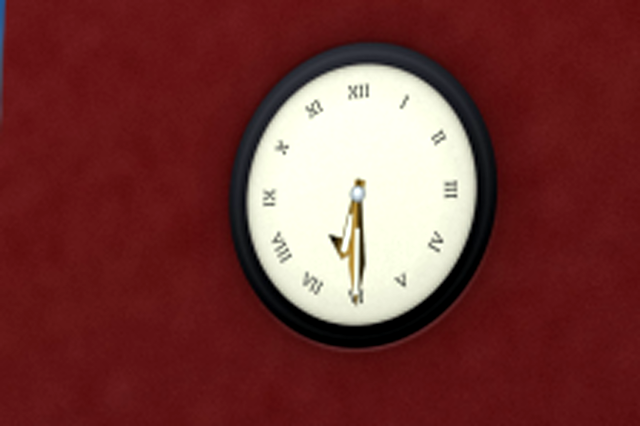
6:30
